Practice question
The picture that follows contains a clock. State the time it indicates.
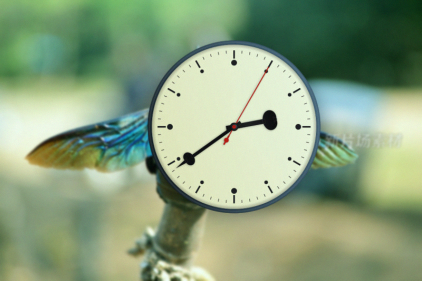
2:39:05
